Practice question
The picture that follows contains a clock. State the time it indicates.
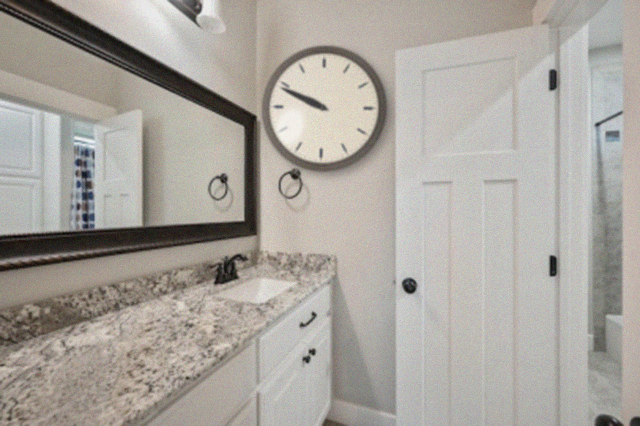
9:49
